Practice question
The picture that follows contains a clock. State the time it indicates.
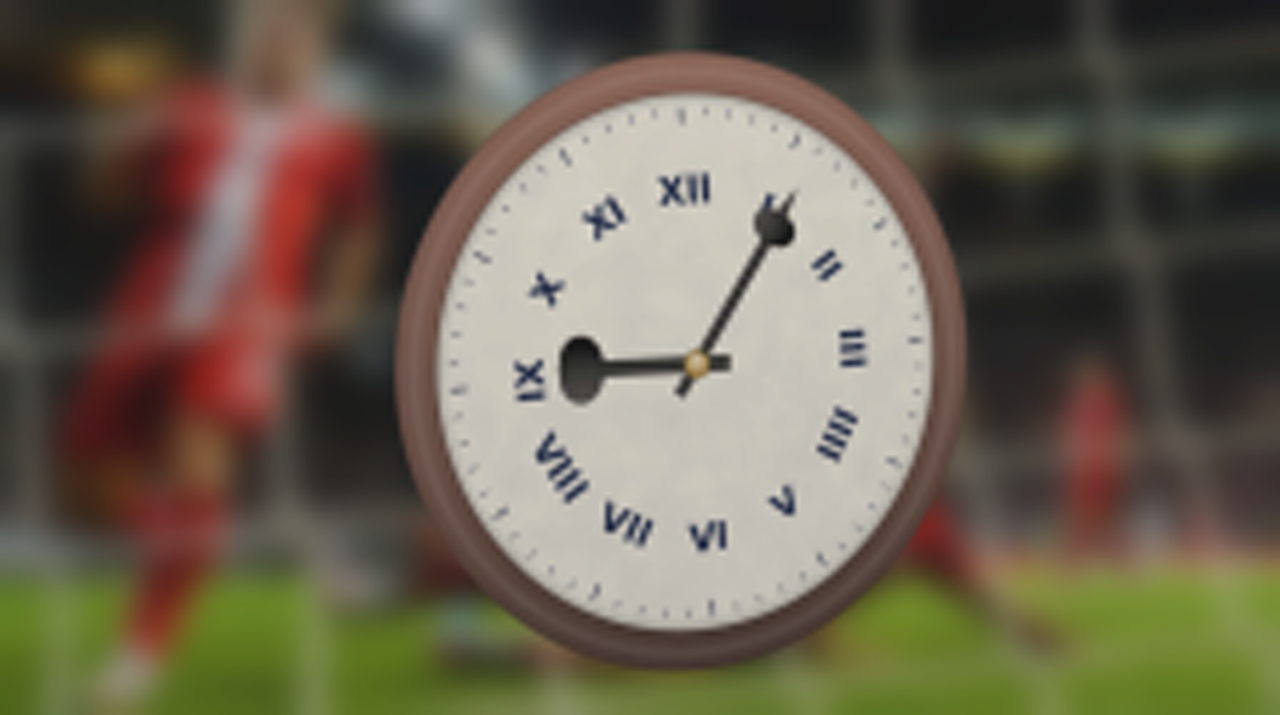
9:06
